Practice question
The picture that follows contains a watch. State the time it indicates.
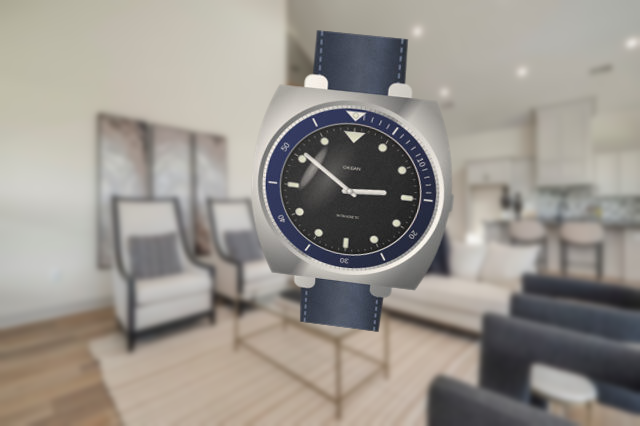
2:51
